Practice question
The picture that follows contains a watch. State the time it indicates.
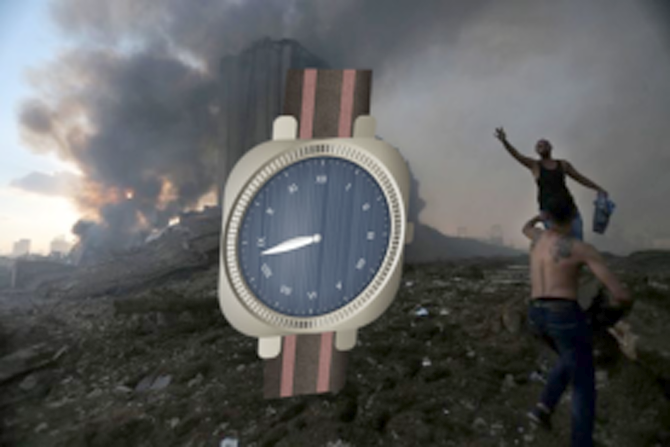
8:43
